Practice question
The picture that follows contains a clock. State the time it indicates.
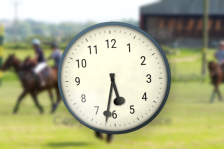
5:32
